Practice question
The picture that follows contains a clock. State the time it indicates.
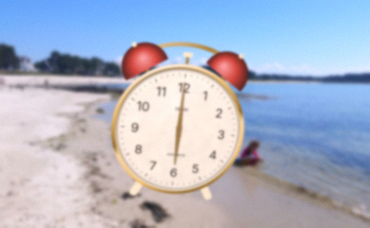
6:00
